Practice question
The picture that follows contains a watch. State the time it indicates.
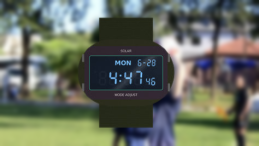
4:47:46
